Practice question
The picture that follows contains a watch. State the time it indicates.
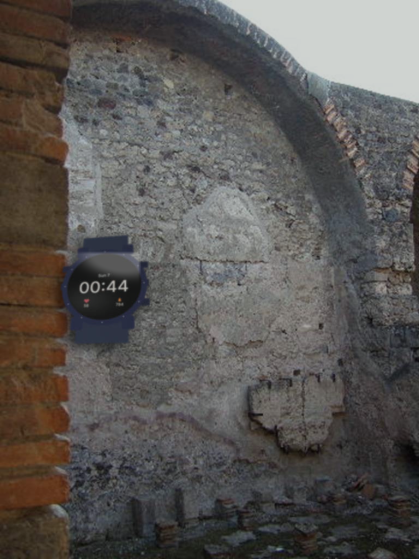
0:44
